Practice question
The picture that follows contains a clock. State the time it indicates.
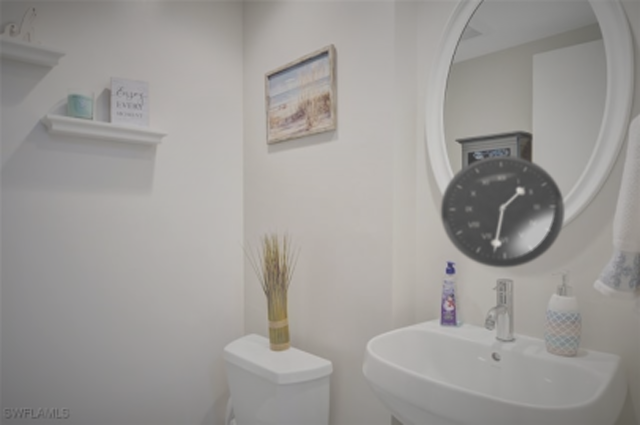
1:32
